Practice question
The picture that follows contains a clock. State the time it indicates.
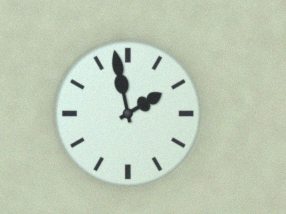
1:58
